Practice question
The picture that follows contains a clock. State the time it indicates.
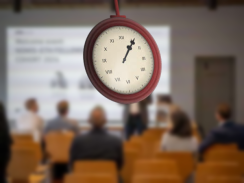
1:06
